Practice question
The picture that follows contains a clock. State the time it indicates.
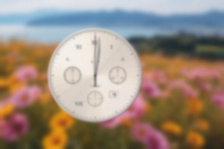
12:01
